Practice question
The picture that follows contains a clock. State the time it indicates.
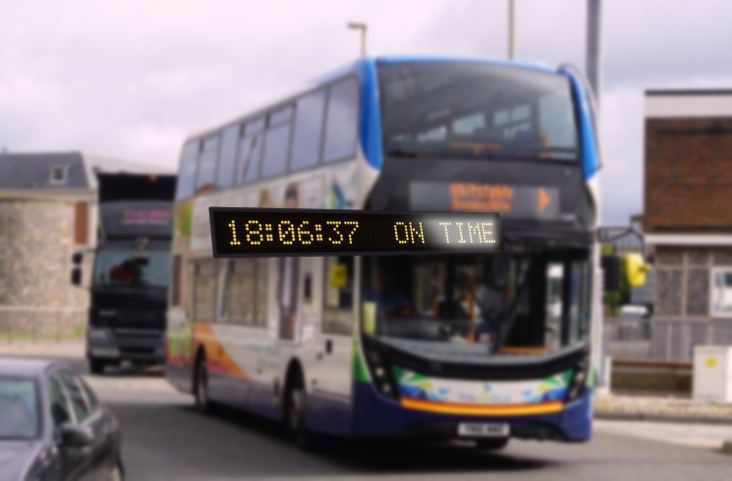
18:06:37
